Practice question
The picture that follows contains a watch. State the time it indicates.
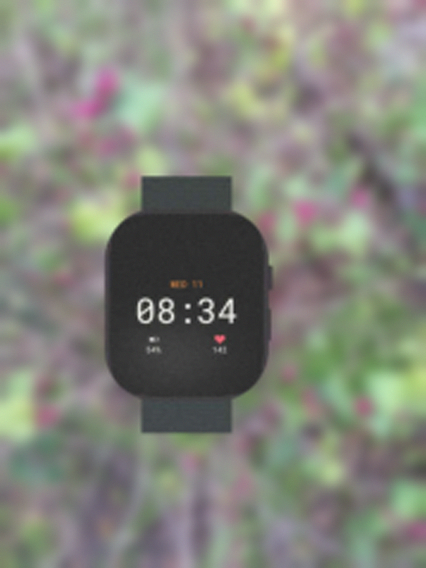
8:34
